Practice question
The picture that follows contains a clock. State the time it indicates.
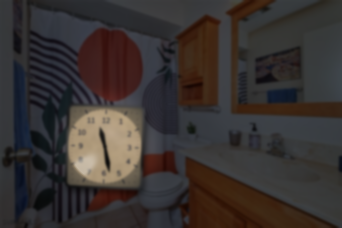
11:28
